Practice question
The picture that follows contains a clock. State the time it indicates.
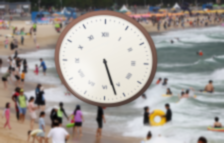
5:27
